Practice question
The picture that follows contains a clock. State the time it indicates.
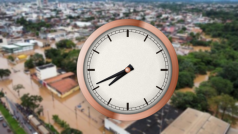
7:41
